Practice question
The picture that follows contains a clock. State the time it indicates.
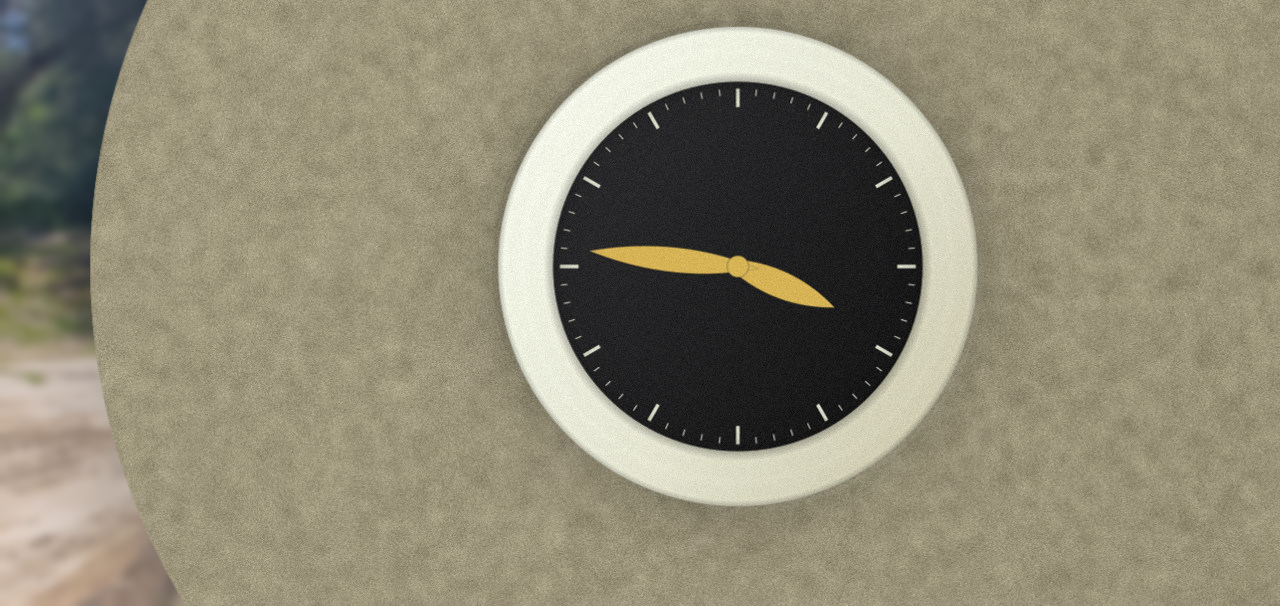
3:46
